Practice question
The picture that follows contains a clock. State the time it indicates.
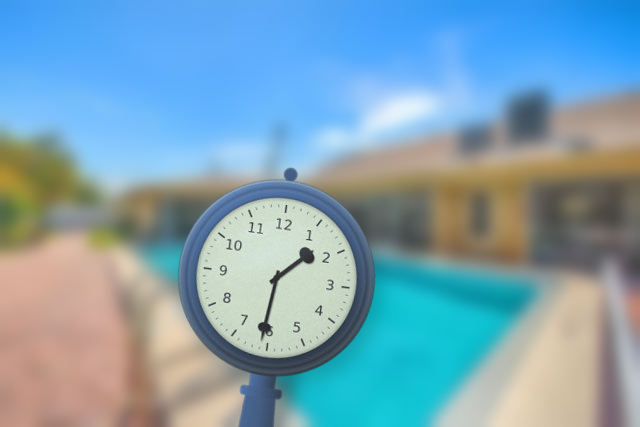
1:31
